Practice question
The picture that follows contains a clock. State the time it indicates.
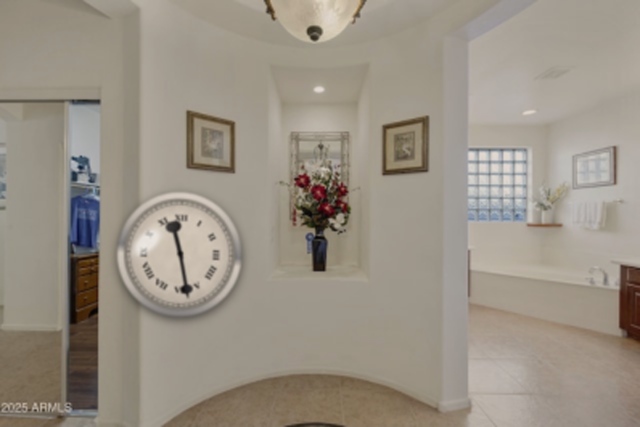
11:28
